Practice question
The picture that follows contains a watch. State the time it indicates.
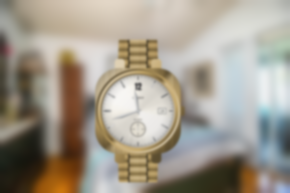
11:42
